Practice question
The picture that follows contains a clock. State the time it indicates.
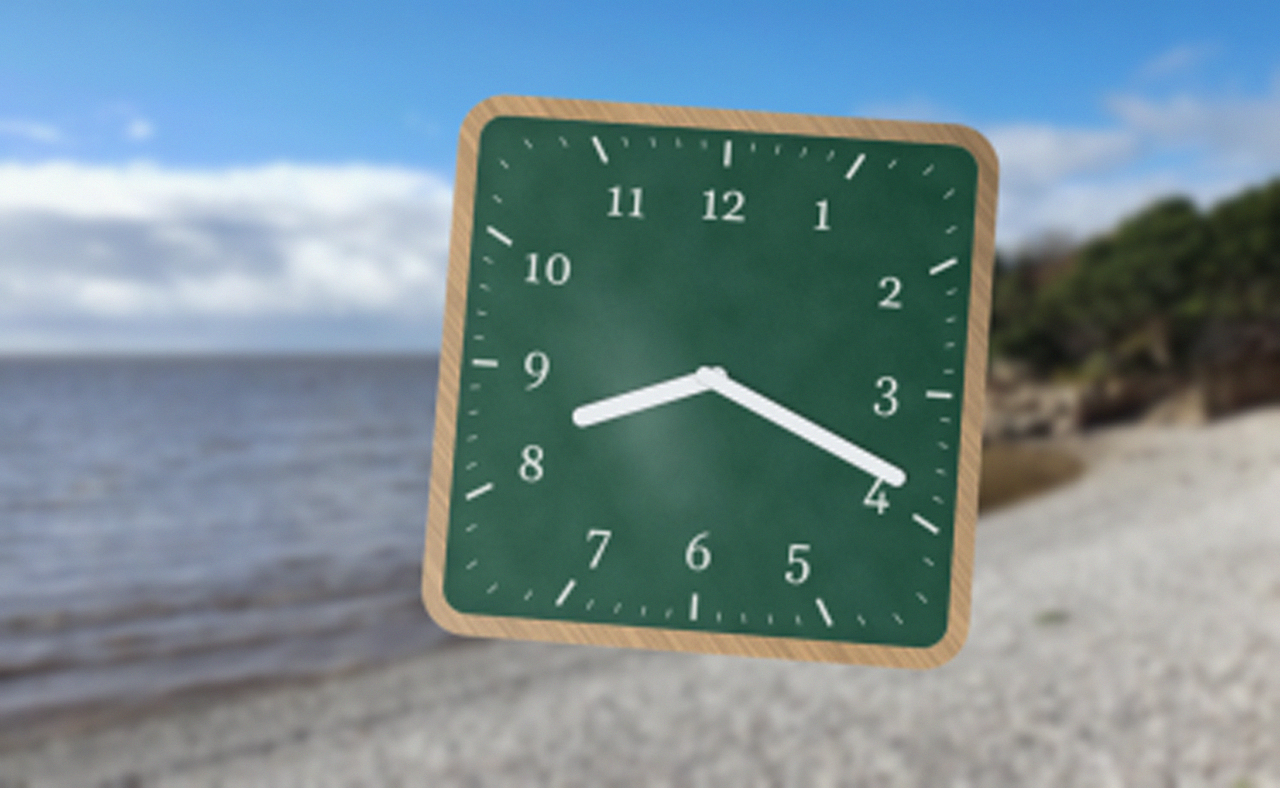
8:19
